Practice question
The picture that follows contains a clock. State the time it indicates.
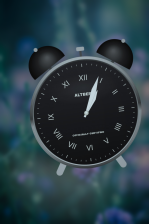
1:04
